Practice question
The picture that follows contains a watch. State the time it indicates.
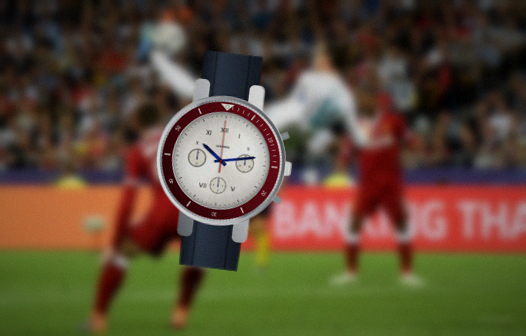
10:13
